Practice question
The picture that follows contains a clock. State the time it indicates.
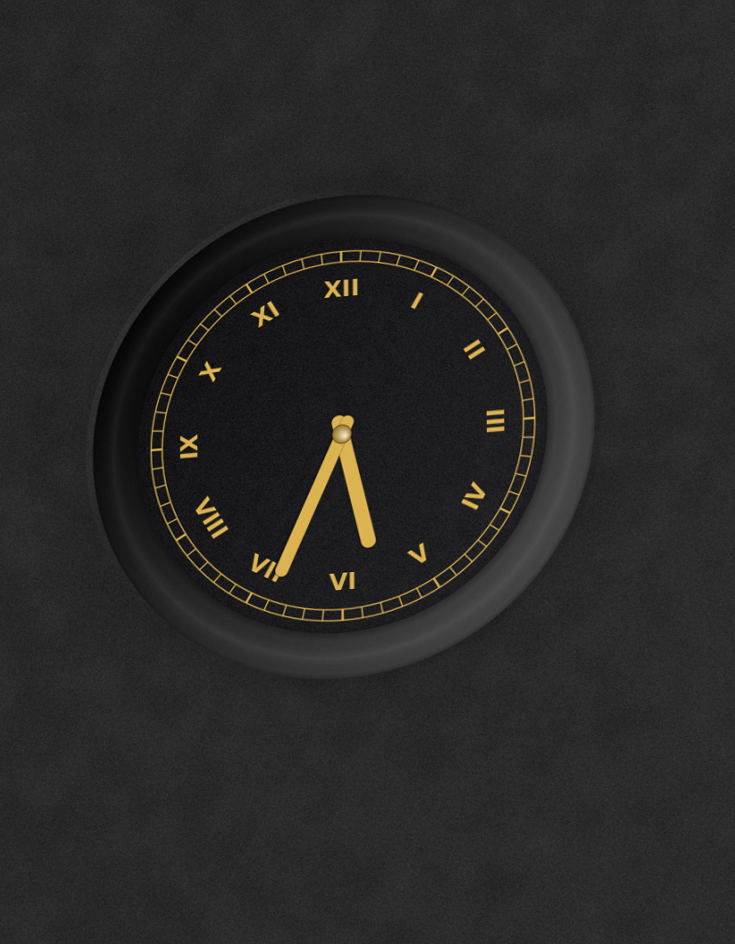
5:34
